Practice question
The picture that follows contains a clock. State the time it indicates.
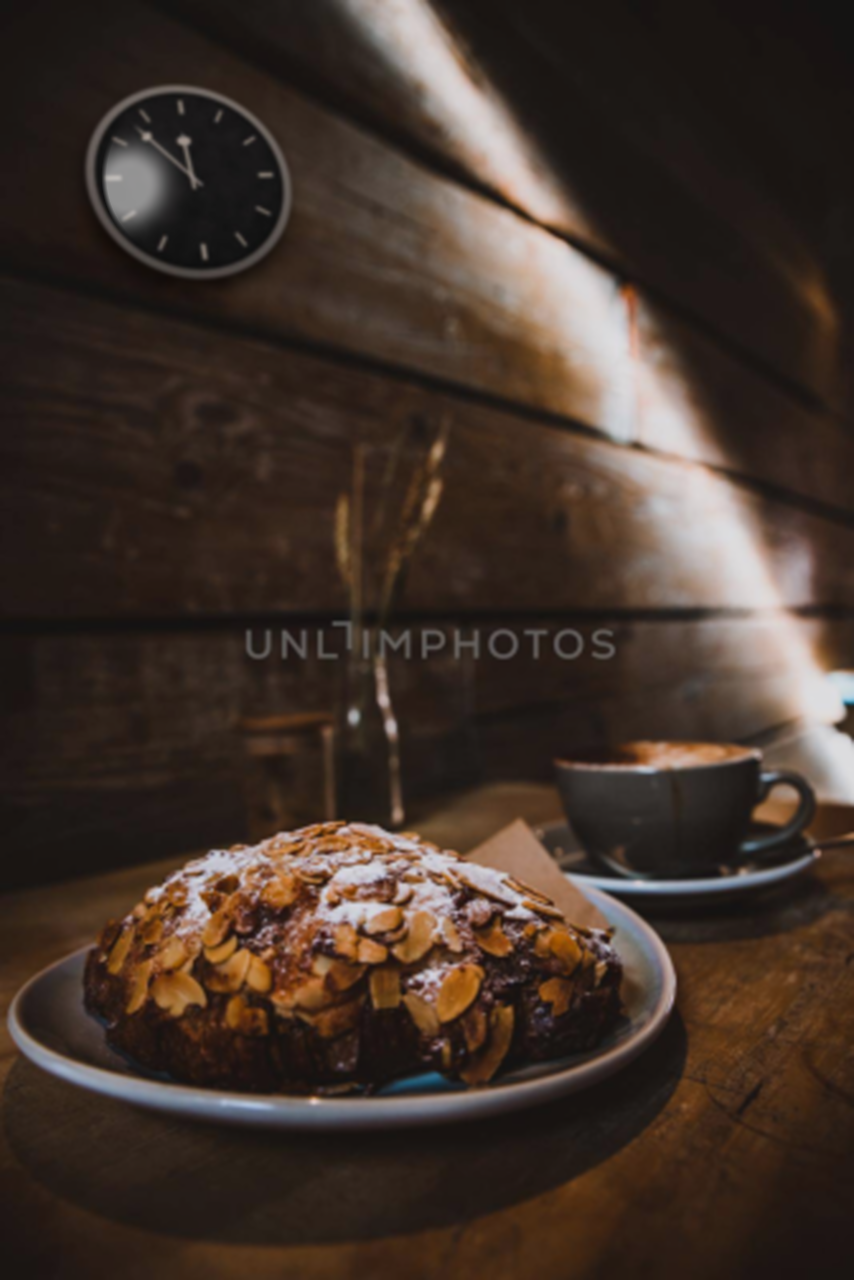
11:53
